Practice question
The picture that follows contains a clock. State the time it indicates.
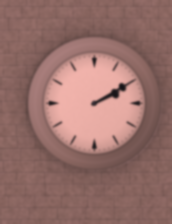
2:10
